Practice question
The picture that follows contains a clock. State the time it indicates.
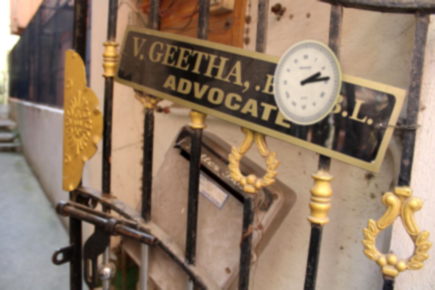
2:14
